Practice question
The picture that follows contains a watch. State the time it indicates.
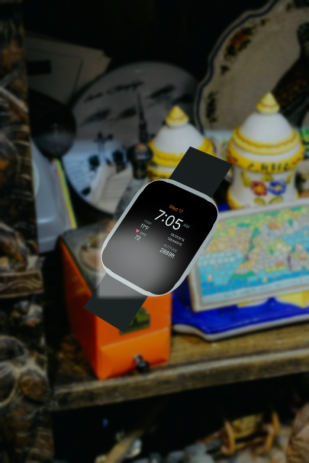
7:05
